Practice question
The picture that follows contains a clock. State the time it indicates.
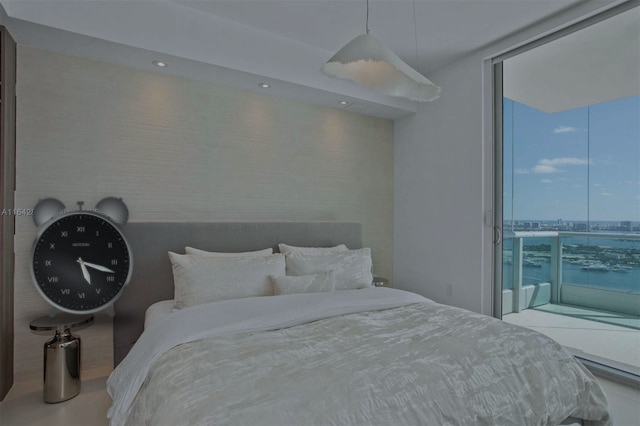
5:18
